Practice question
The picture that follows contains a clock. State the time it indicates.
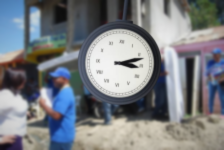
3:12
